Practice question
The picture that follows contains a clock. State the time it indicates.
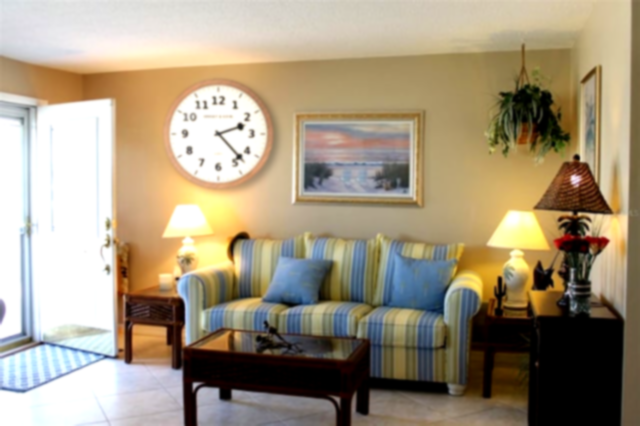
2:23
